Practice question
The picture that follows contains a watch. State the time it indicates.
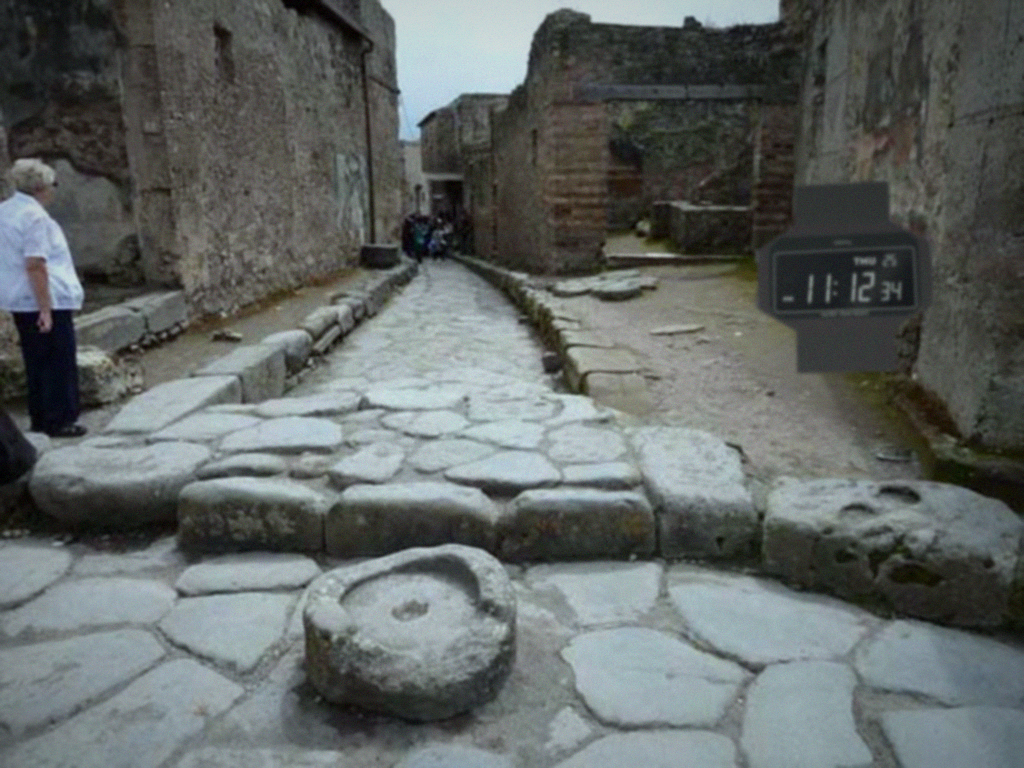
11:12:34
